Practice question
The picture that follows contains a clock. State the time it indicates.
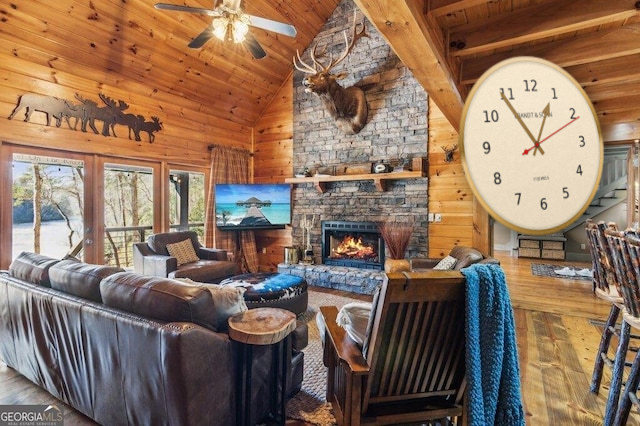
12:54:11
